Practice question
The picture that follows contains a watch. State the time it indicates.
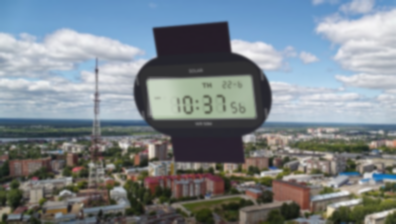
10:37:56
